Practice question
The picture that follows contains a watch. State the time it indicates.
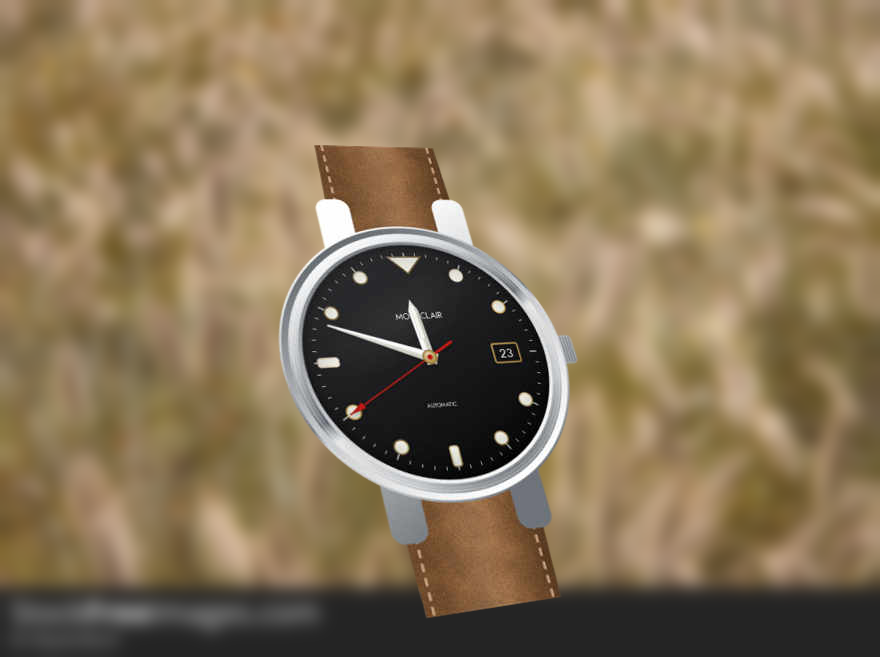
11:48:40
